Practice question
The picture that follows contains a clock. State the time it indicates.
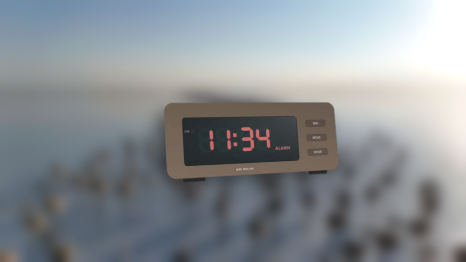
11:34
